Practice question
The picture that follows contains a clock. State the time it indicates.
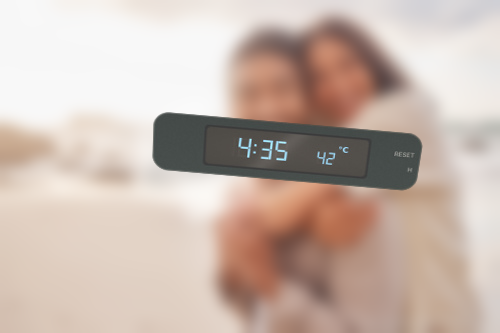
4:35
